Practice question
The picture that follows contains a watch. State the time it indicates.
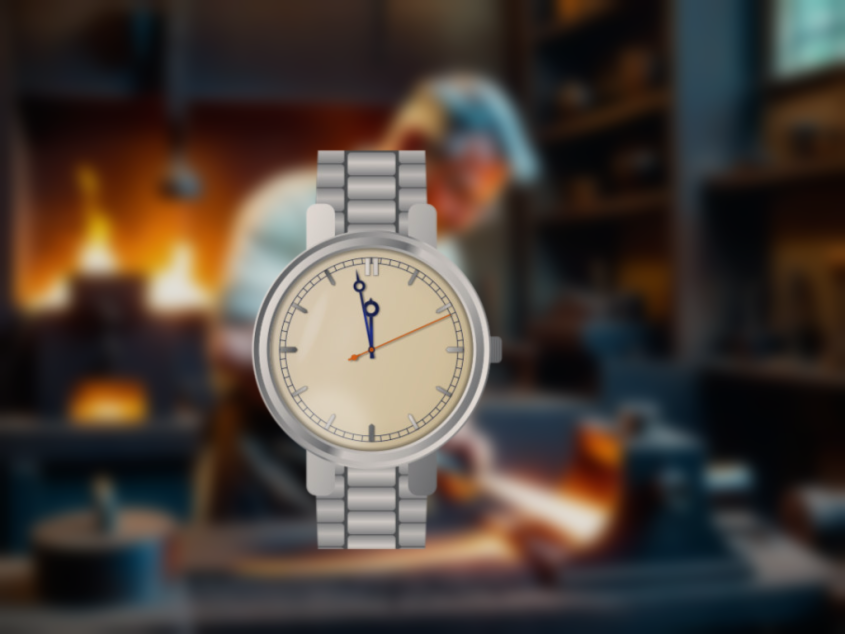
11:58:11
